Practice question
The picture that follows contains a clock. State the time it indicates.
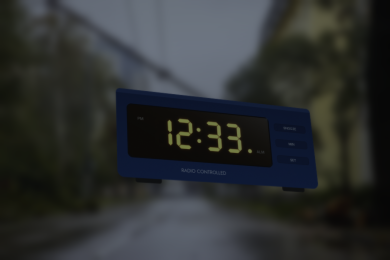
12:33
